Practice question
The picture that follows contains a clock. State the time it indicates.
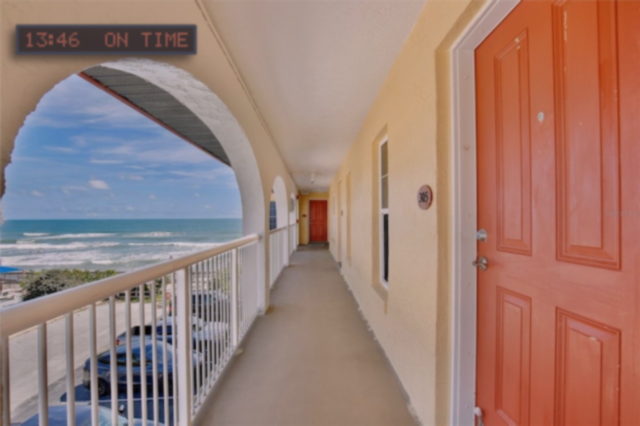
13:46
